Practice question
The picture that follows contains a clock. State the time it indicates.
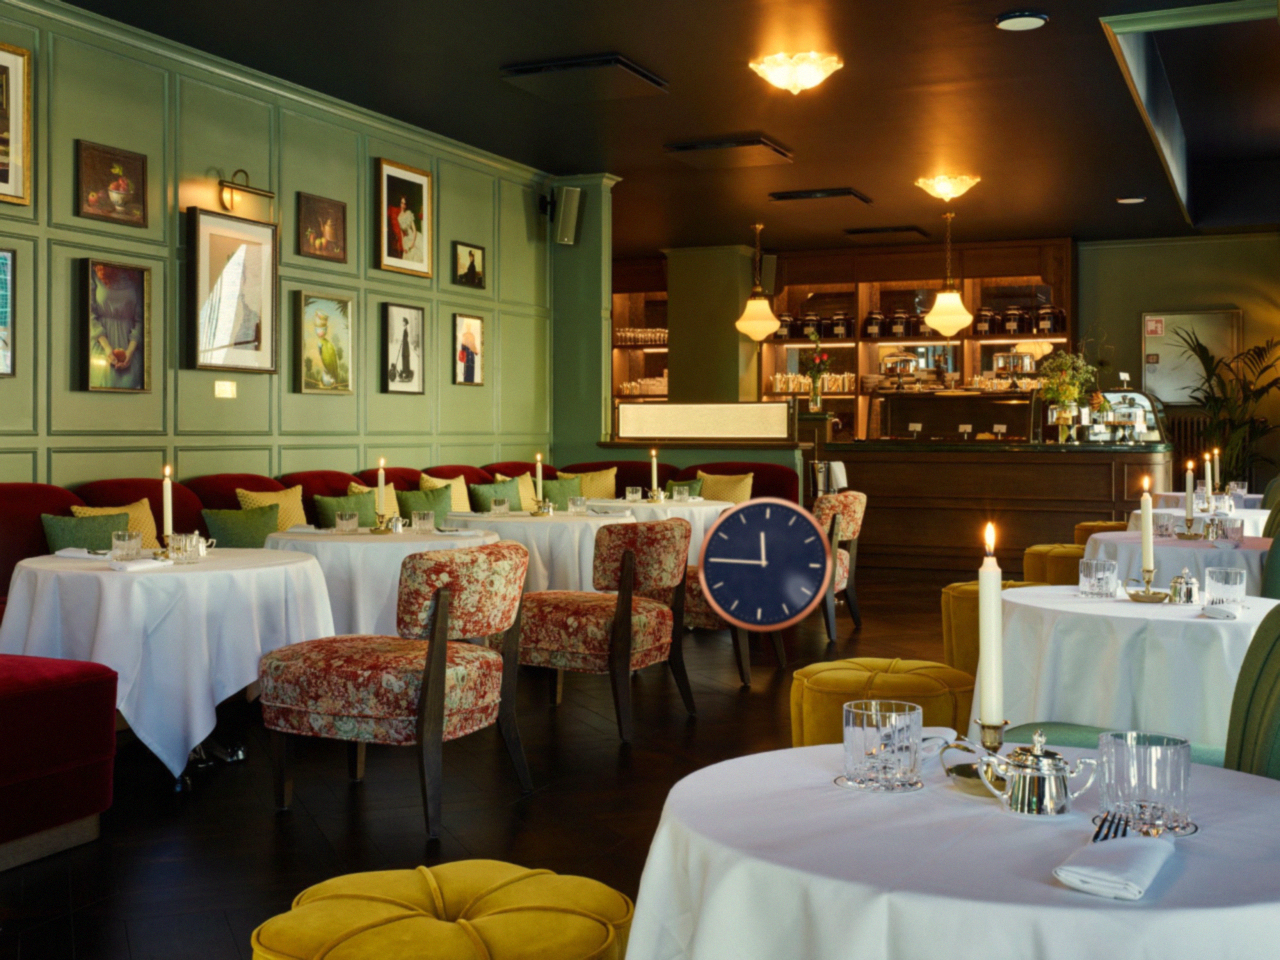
11:45
